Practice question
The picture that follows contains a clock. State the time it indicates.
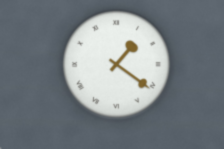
1:21
